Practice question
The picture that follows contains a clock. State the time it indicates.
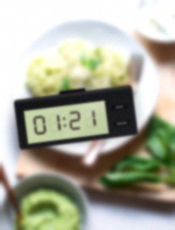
1:21
